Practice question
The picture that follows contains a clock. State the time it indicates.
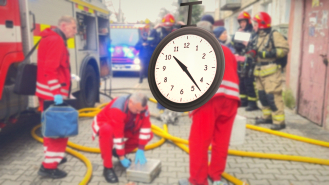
10:23
